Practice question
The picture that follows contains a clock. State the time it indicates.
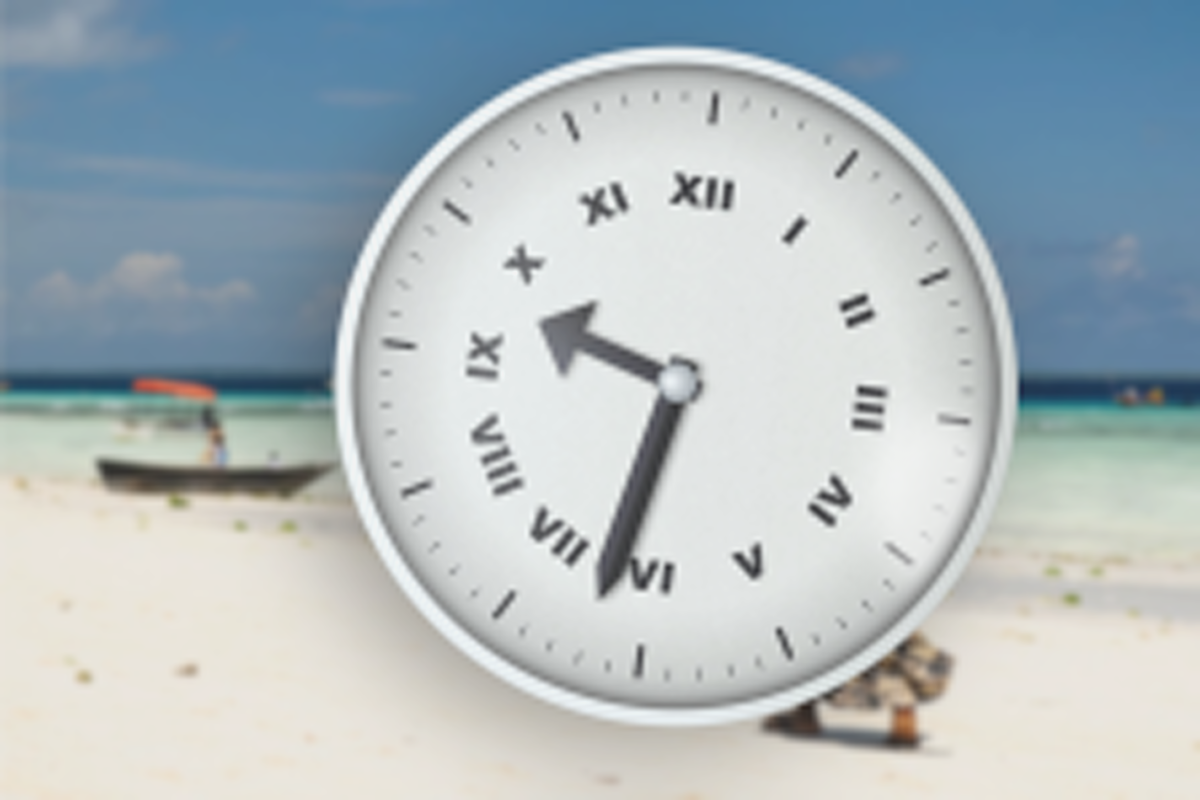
9:32
